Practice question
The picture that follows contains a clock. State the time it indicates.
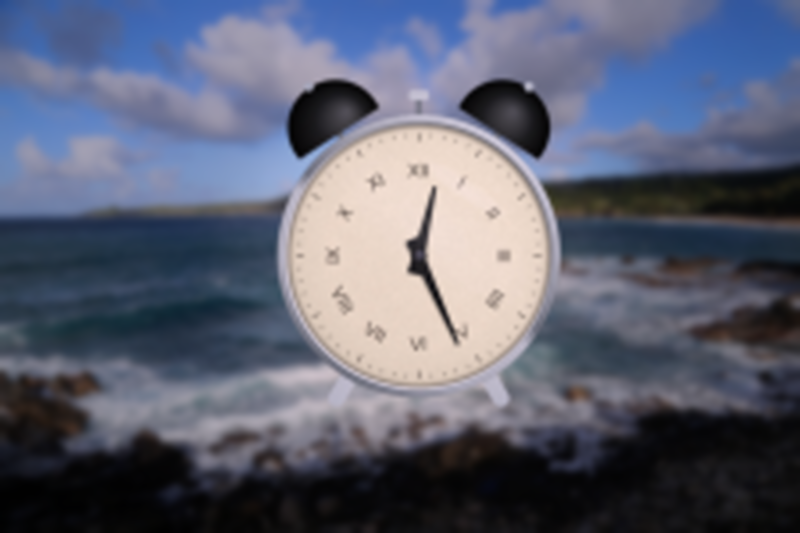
12:26
